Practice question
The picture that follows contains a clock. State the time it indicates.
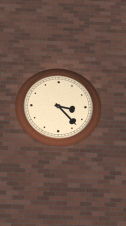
3:23
